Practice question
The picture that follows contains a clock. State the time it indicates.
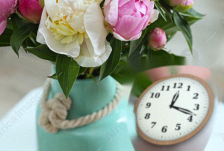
12:18
